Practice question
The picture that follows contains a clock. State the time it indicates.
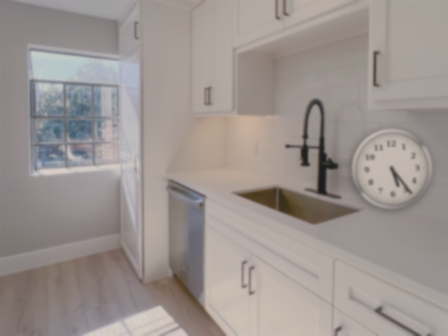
5:24
